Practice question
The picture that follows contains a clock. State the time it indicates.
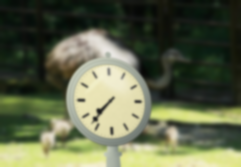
7:37
